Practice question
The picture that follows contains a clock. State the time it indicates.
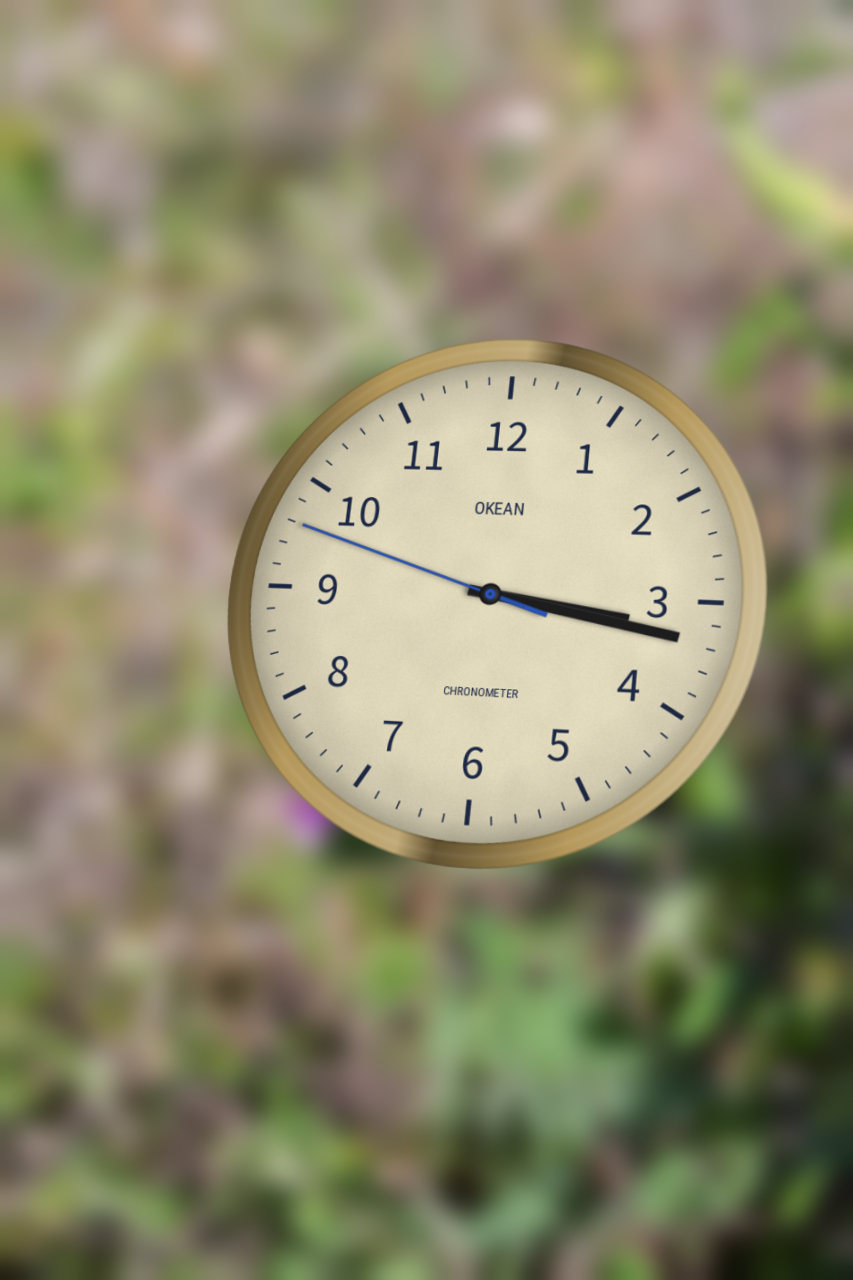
3:16:48
